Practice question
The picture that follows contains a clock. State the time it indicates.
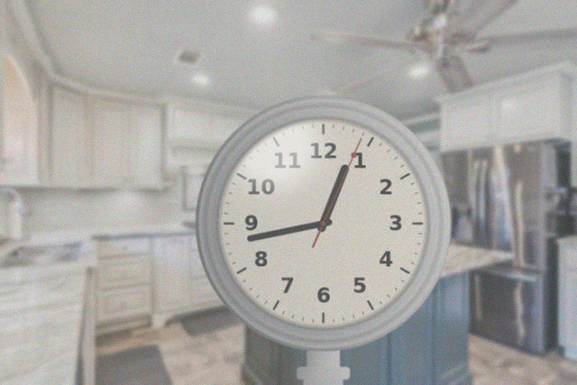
12:43:04
